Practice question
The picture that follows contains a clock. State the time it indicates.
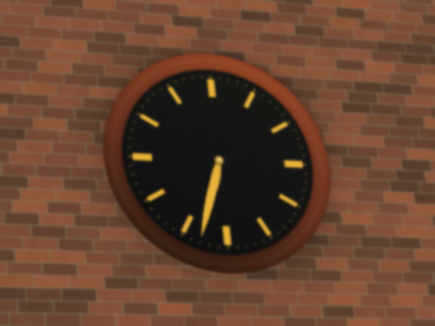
6:33
